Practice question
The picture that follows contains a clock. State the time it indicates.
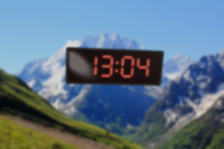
13:04
